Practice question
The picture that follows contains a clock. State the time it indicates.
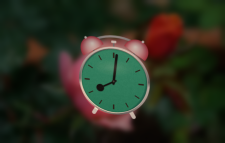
8:01
